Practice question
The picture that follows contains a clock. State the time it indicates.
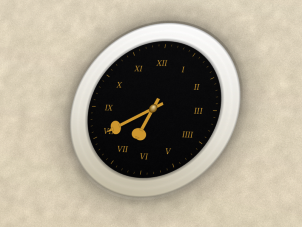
6:40
